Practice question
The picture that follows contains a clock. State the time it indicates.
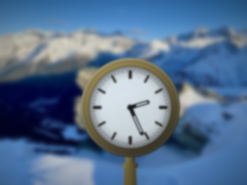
2:26
